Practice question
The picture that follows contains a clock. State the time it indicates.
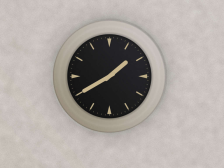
1:40
